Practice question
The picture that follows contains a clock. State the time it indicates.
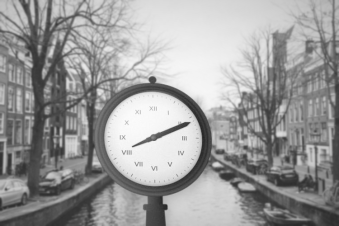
8:11
